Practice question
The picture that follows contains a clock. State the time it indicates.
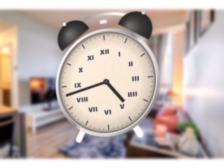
4:43
